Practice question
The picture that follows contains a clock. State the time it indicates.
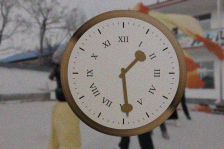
1:29
